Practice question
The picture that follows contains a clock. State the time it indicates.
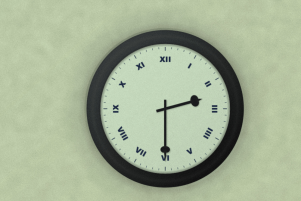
2:30
